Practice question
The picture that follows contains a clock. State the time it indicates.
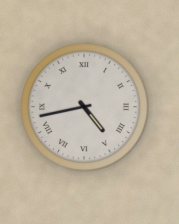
4:43
